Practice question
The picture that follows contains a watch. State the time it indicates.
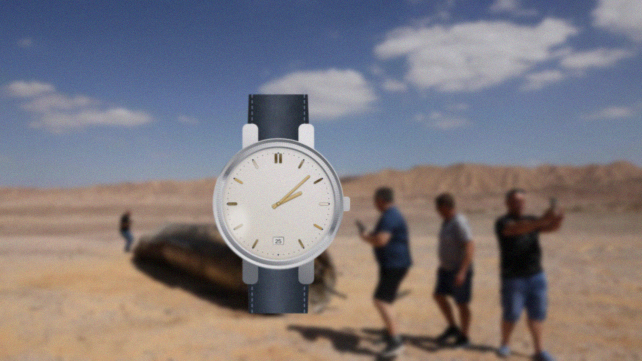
2:08
